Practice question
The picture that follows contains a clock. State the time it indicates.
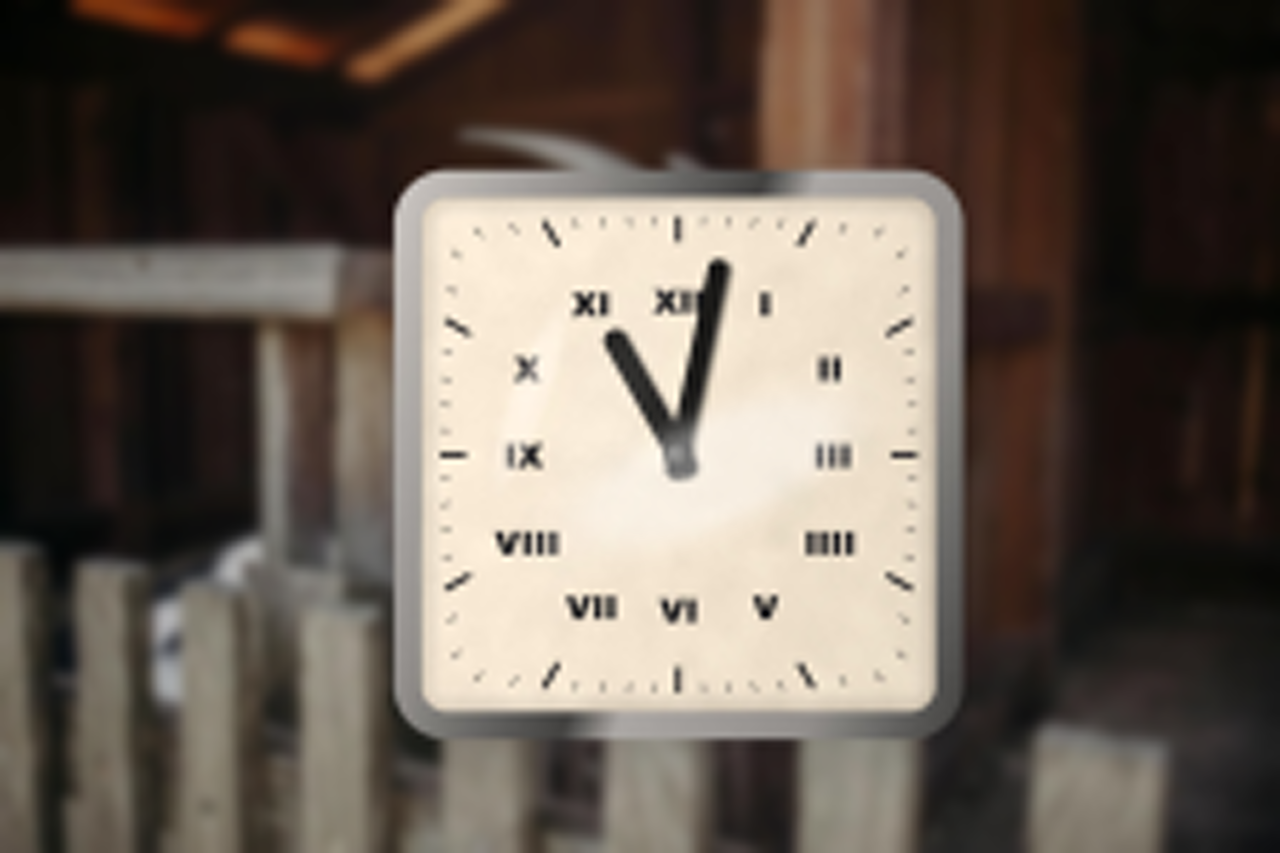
11:02
